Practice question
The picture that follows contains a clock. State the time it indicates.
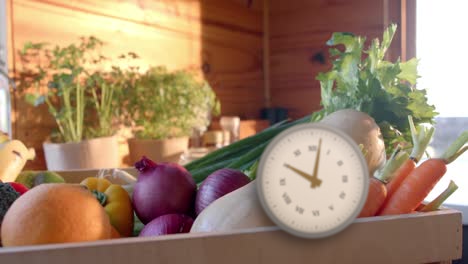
10:02
